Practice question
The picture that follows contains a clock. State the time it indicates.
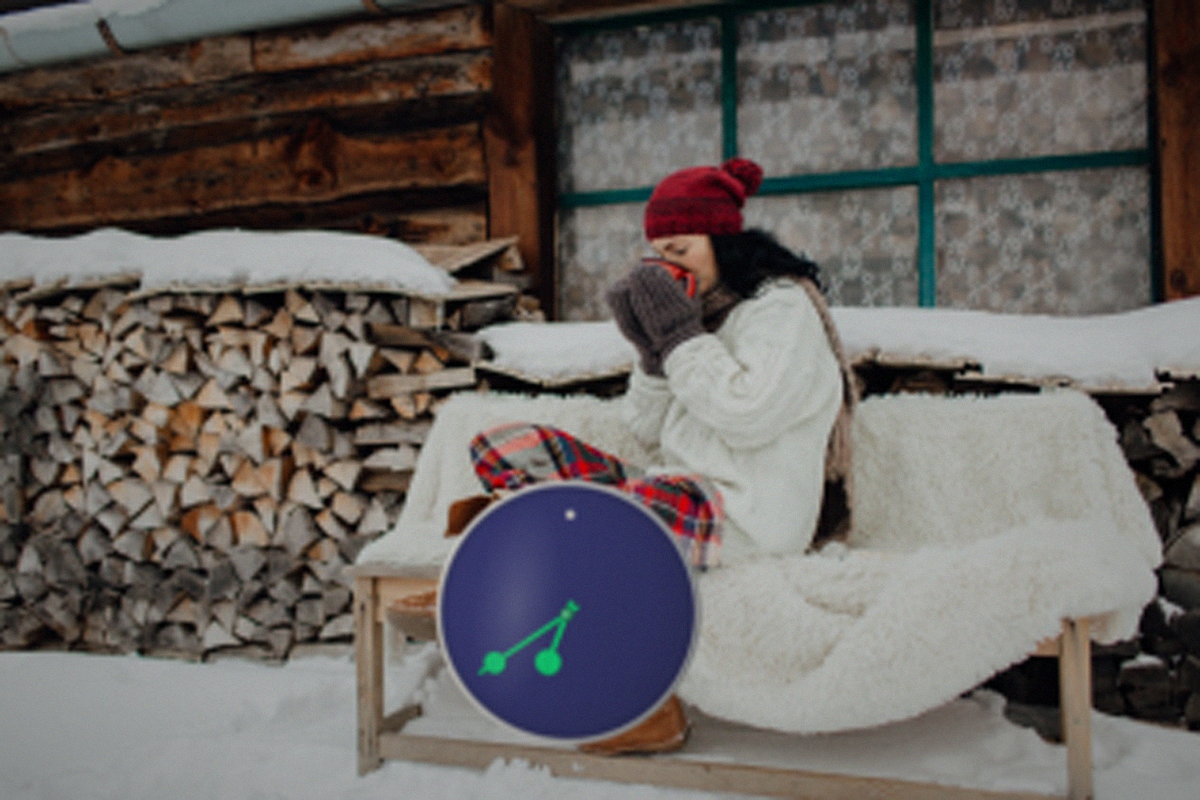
6:39
